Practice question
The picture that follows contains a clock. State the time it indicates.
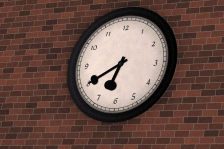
6:40
